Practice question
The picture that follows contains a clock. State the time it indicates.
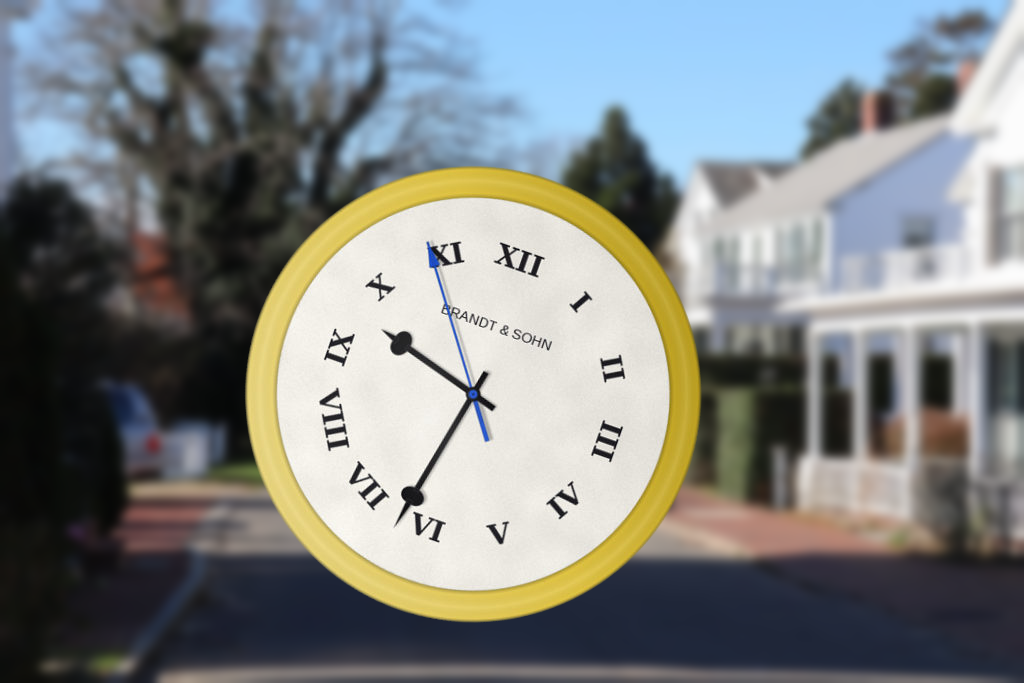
9:31:54
